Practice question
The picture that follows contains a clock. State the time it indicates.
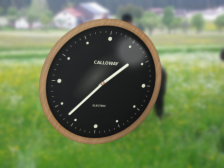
1:37
